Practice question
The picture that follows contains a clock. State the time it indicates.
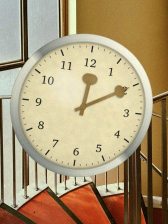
12:10
